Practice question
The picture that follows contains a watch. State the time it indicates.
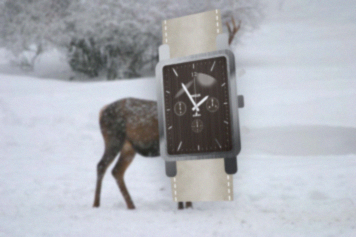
1:55
